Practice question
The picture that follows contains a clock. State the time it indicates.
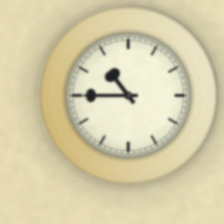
10:45
